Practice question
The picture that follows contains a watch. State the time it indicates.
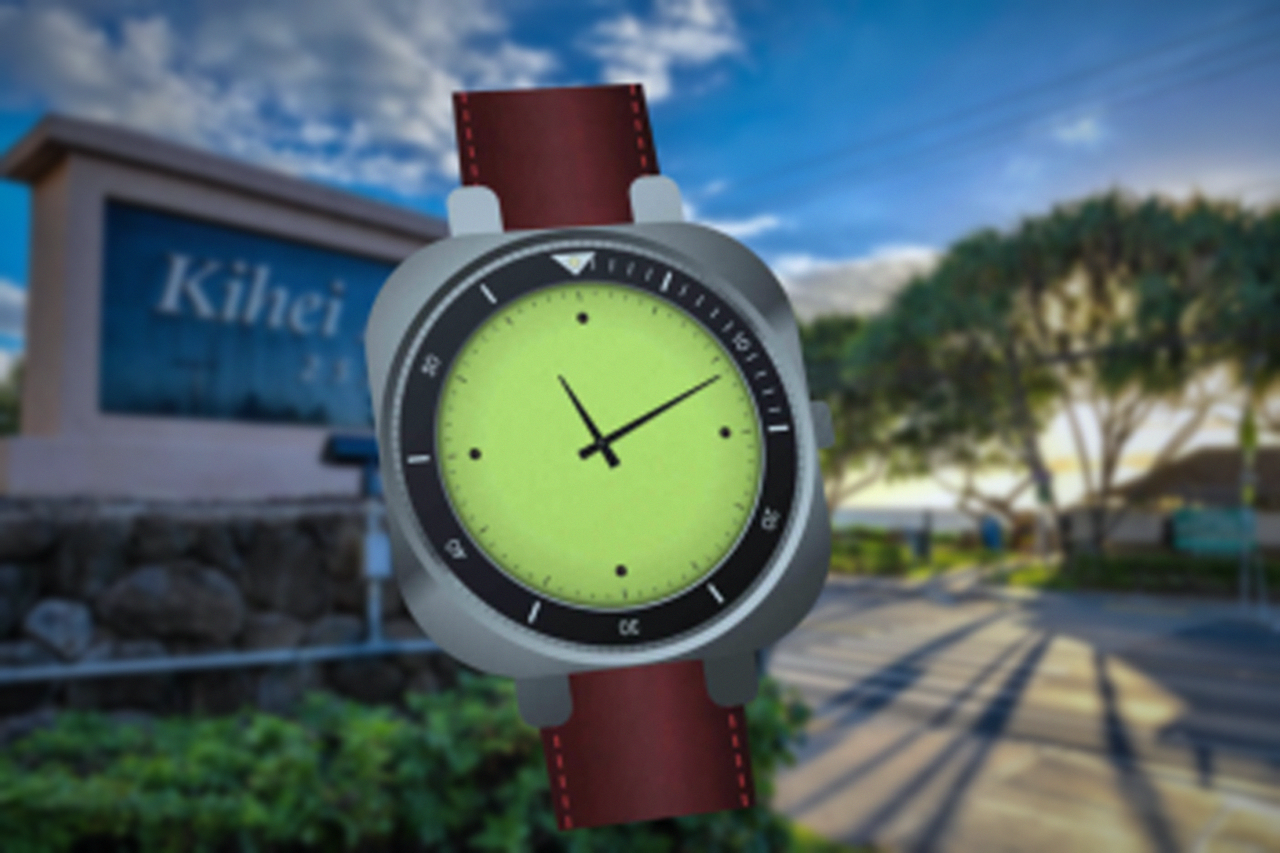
11:11
